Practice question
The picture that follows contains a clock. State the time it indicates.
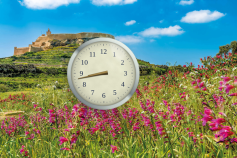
8:43
